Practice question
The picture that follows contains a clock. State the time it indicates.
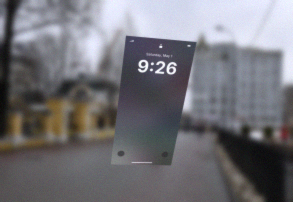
9:26
